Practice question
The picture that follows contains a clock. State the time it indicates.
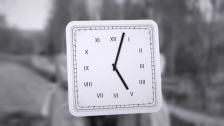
5:03
